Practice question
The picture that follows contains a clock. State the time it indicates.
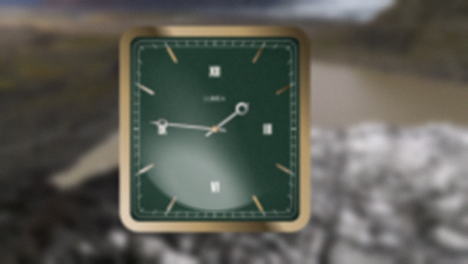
1:46
